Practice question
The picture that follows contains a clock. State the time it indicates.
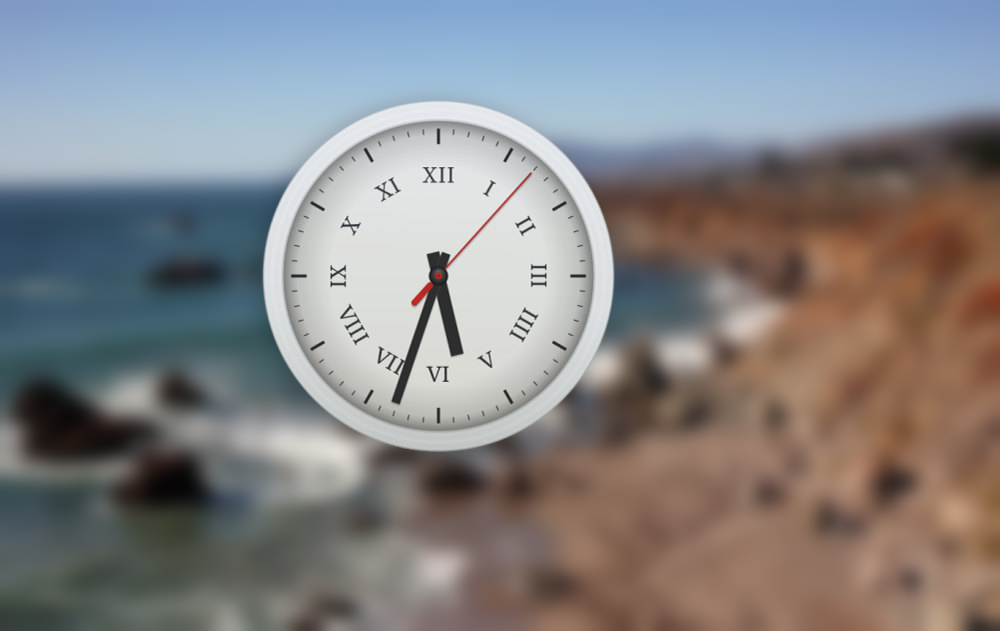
5:33:07
